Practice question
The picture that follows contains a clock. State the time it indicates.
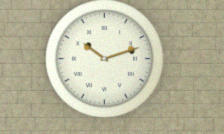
10:12
